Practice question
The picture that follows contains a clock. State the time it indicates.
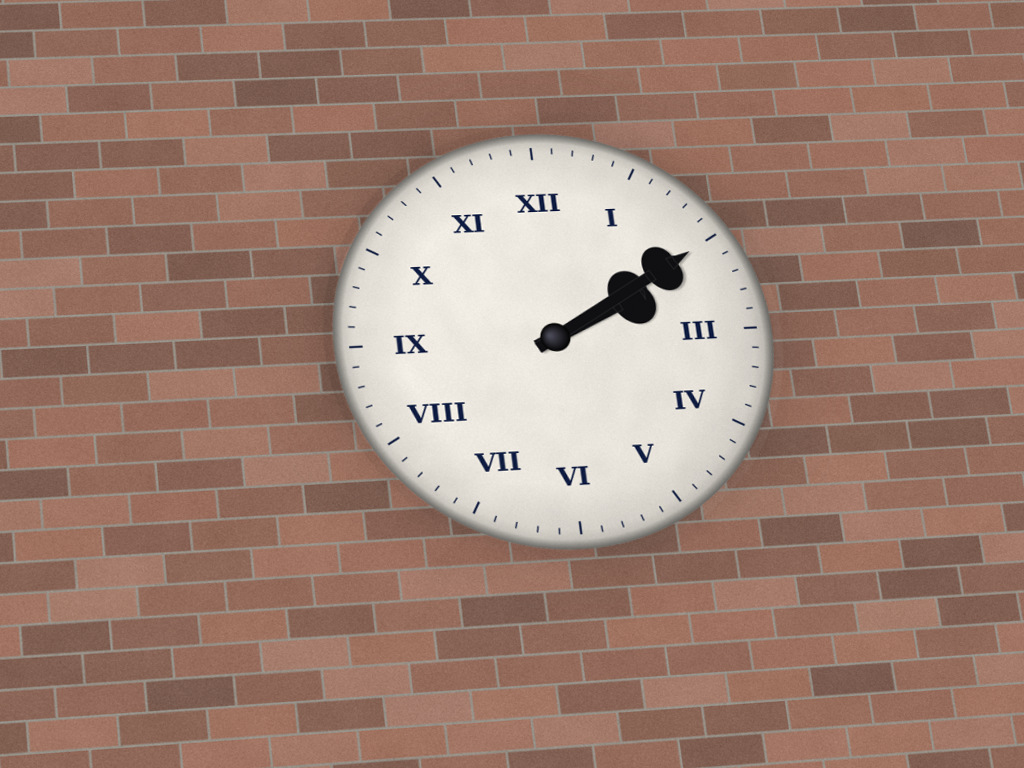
2:10
